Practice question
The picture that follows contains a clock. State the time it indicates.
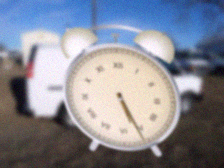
5:26
